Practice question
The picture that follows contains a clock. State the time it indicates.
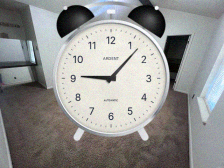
9:07
